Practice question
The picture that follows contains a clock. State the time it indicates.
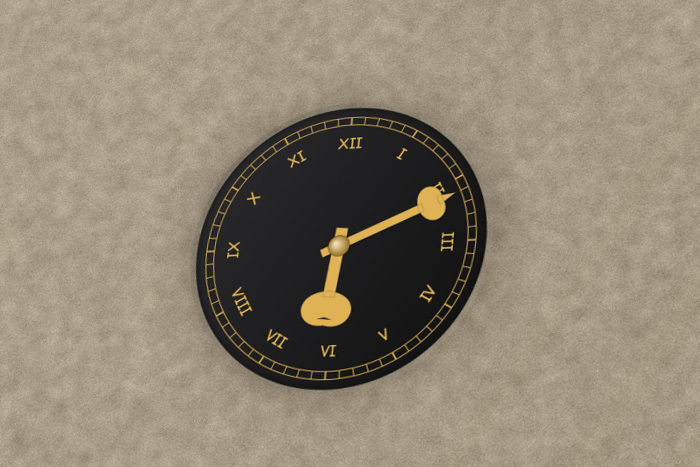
6:11
